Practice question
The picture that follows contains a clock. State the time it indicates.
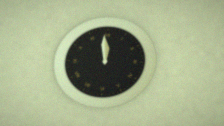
11:59
